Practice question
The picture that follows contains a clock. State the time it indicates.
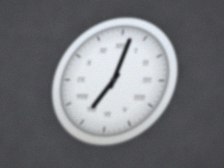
7:02
